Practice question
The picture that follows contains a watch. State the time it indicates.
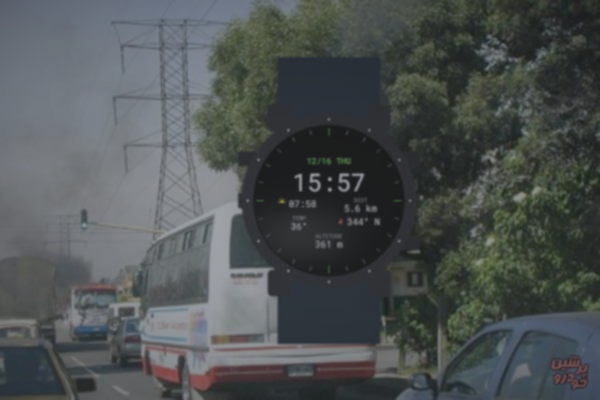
15:57
